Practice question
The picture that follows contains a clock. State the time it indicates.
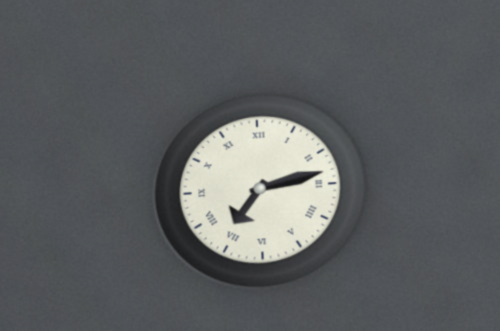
7:13
